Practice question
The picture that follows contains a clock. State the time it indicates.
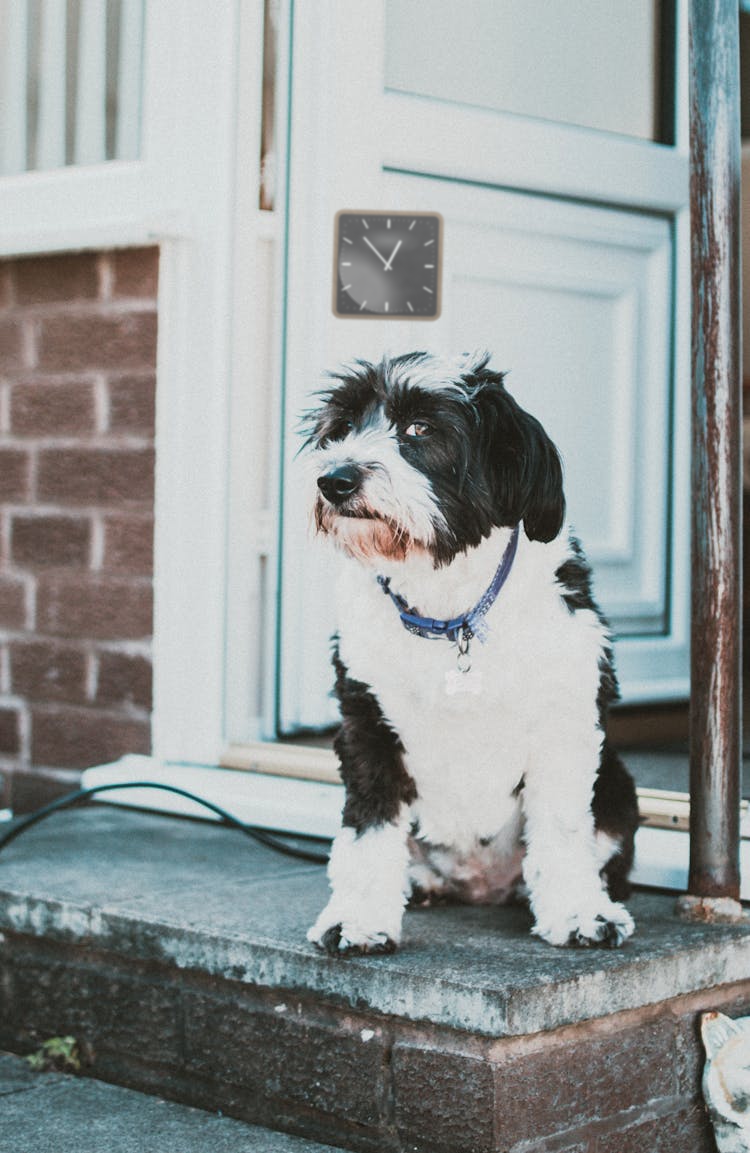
12:53
